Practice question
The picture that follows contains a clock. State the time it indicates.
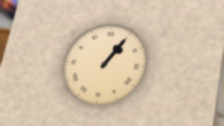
1:05
